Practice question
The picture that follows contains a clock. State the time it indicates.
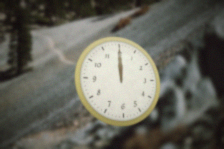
12:00
